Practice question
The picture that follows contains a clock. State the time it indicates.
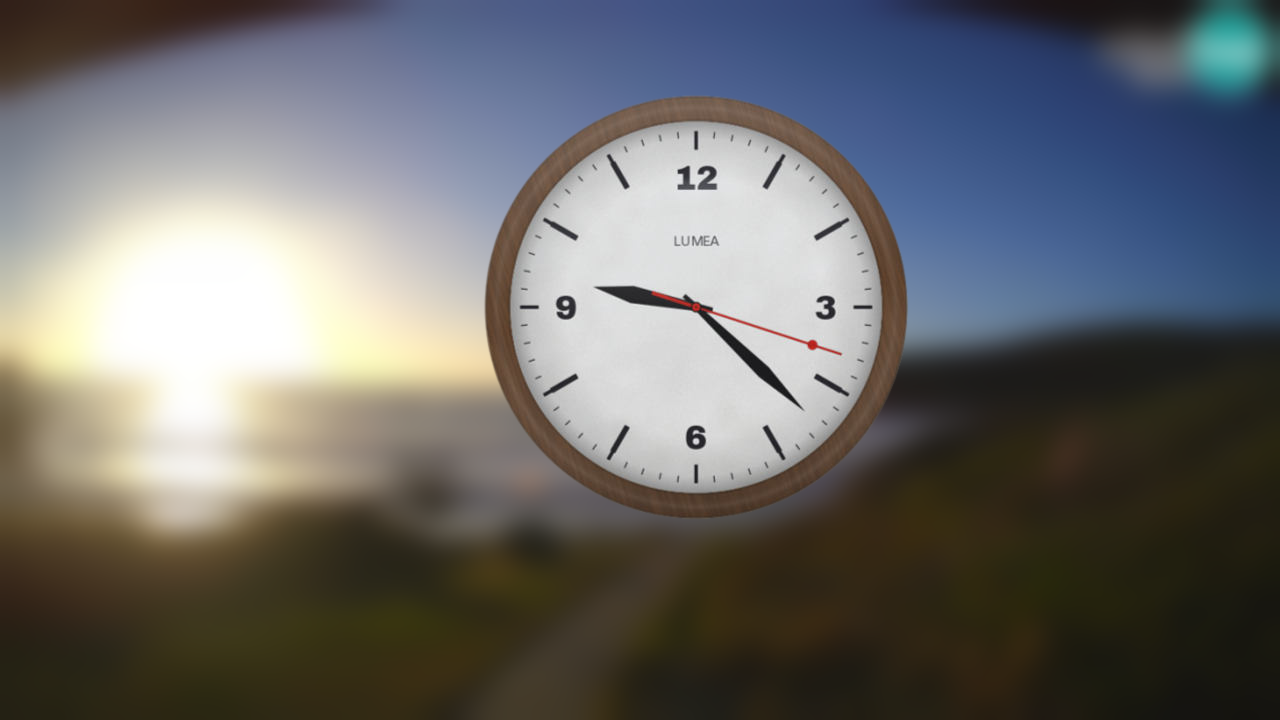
9:22:18
